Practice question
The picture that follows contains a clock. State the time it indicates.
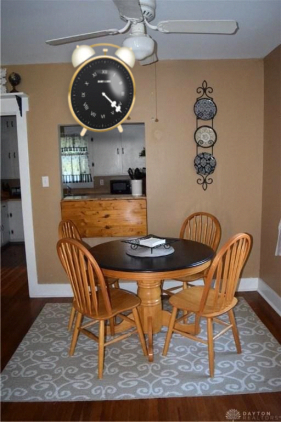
4:22
